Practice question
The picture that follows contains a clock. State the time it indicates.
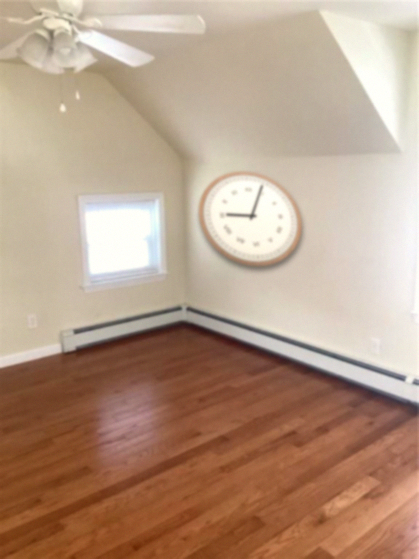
9:04
